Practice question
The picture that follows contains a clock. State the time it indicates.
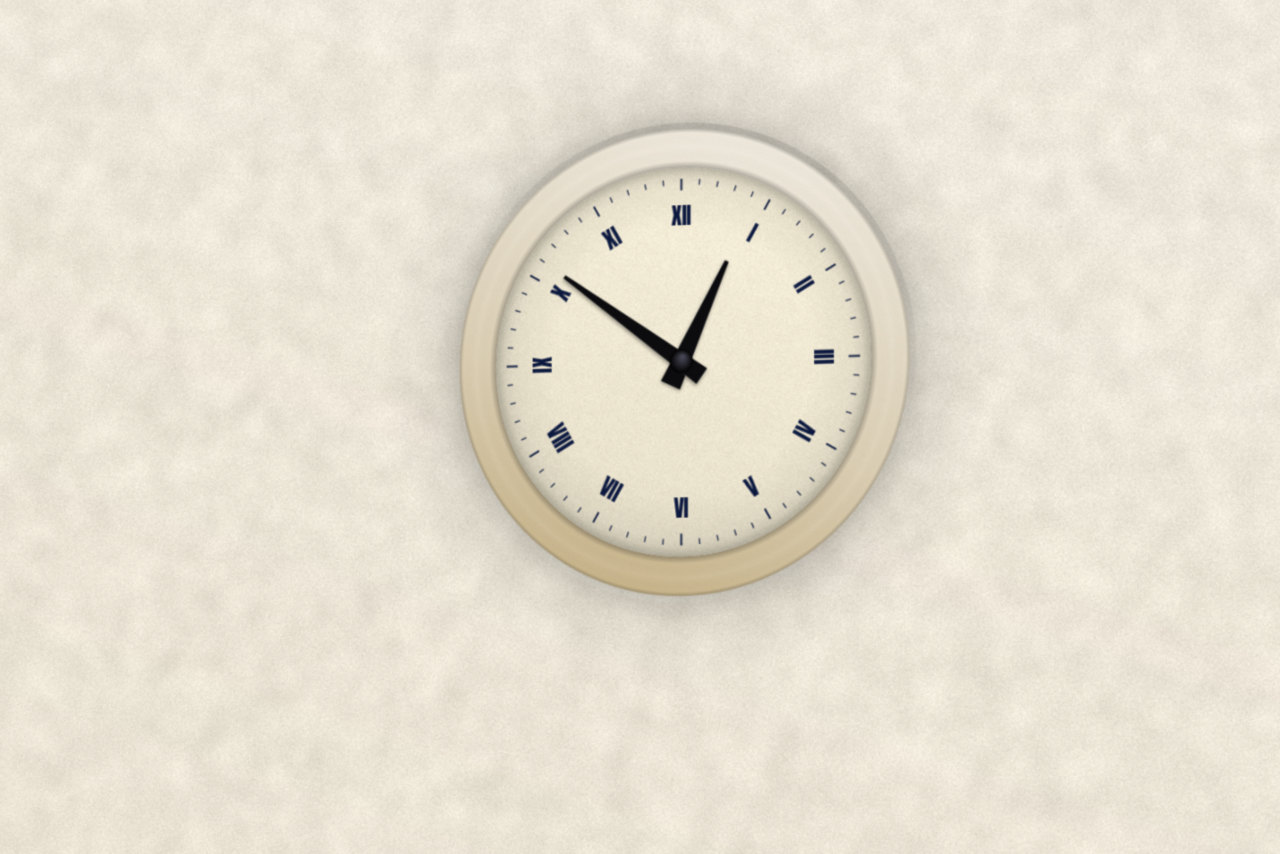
12:51
